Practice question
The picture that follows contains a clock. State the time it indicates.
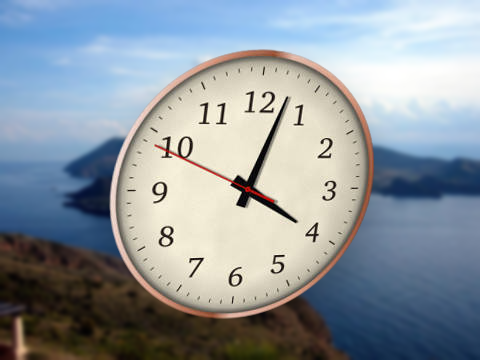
4:02:49
